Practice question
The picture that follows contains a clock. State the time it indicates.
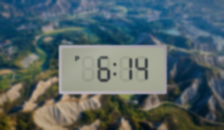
6:14
